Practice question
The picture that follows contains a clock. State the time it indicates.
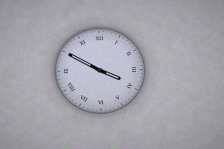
3:50
